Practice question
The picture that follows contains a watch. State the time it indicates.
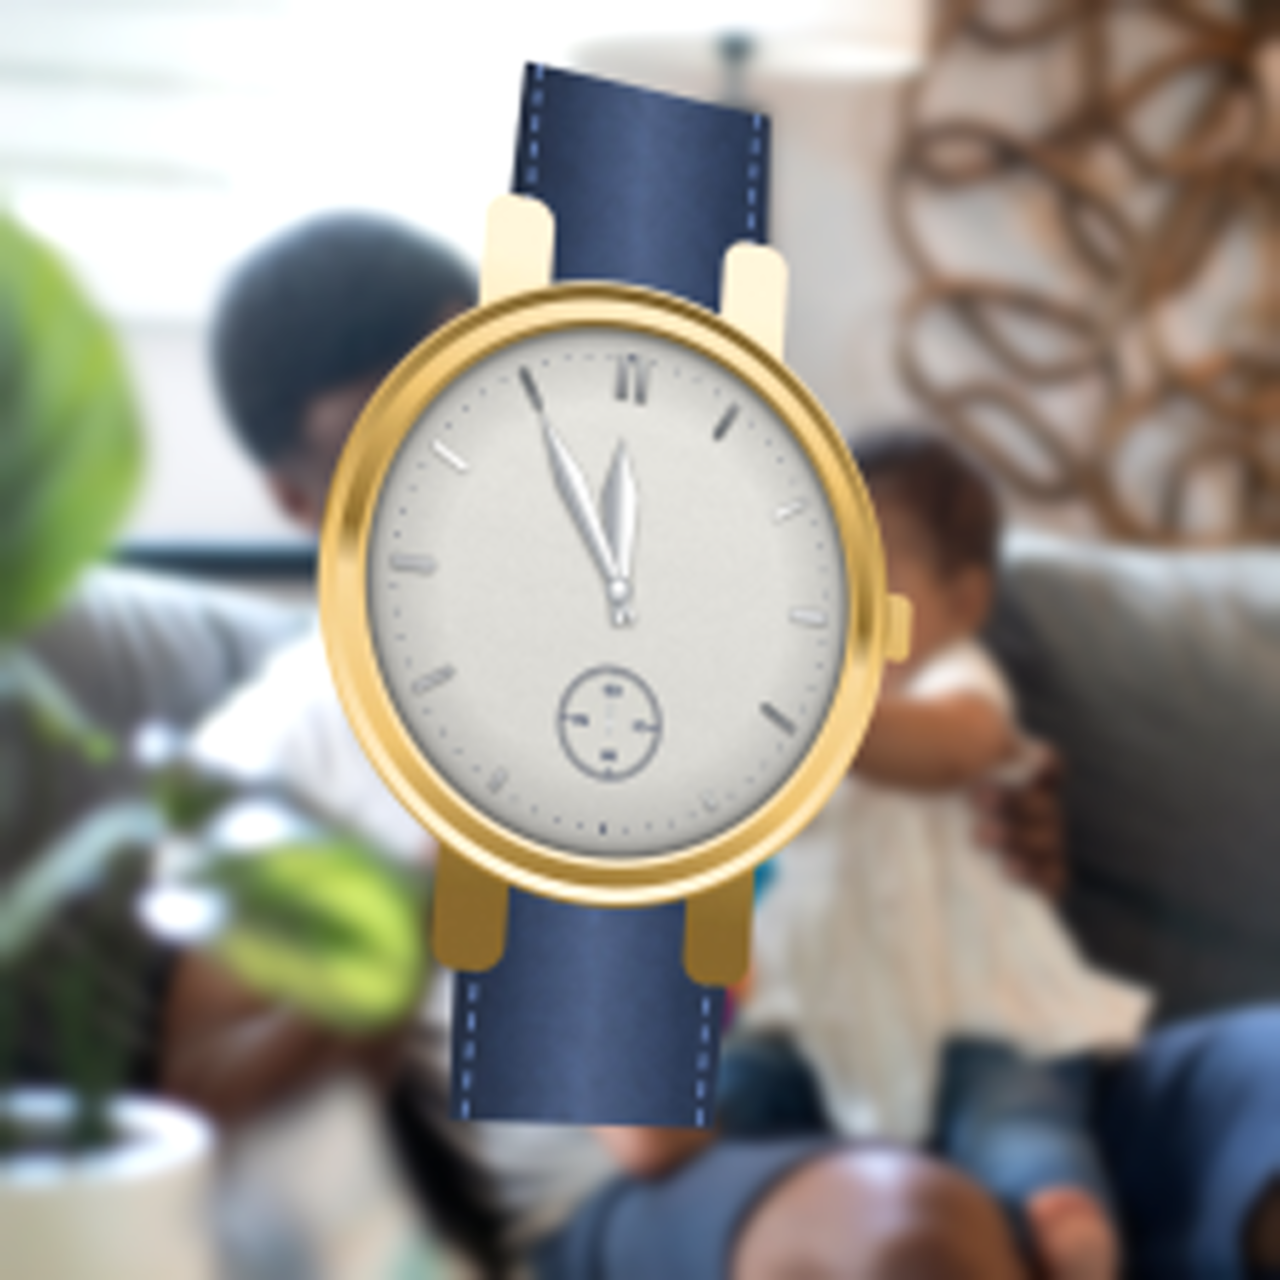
11:55
